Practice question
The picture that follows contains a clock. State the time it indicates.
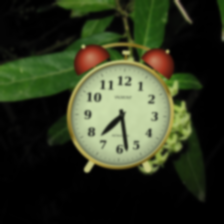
7:28
